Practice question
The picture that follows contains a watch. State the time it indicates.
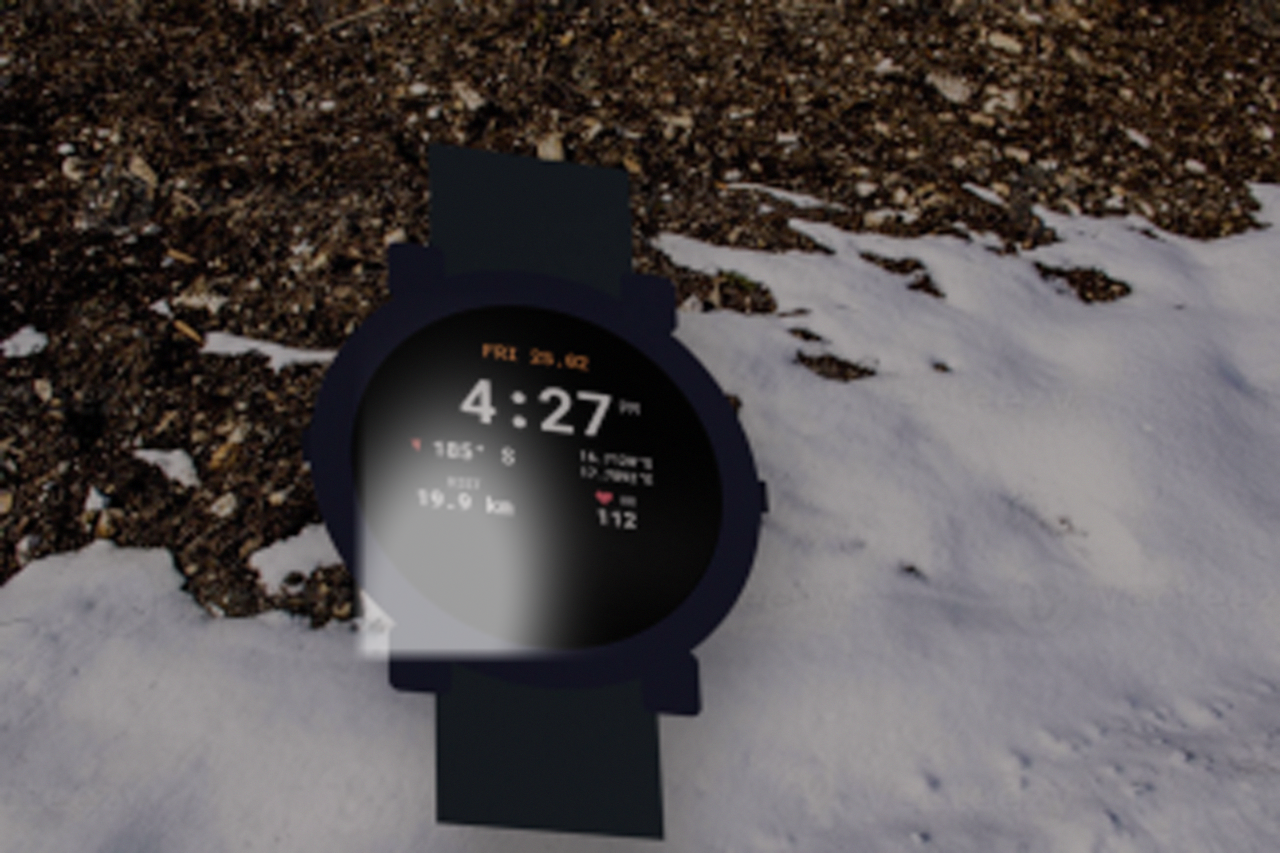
4:27
